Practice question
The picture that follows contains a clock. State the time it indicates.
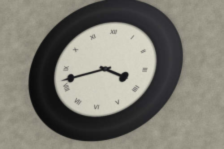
3:42
